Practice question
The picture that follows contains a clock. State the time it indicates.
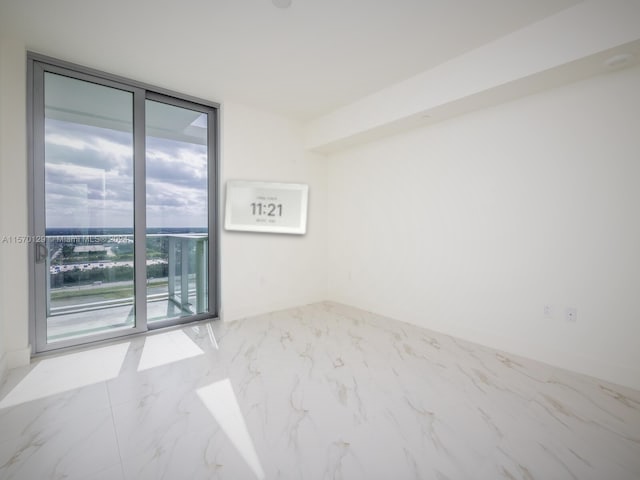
11:21
